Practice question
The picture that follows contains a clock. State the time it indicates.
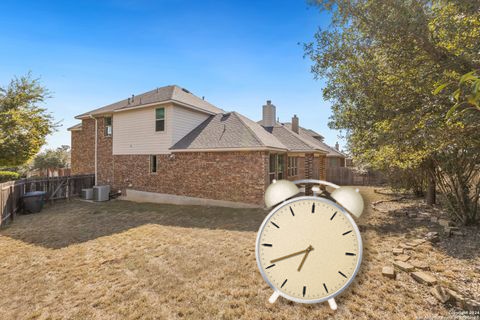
6:41
